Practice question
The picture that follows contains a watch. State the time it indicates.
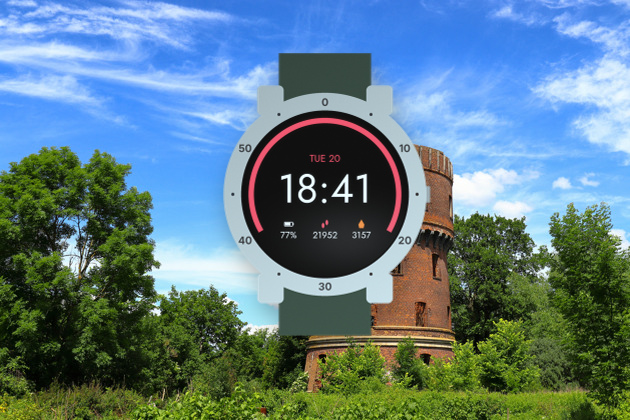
18:41
